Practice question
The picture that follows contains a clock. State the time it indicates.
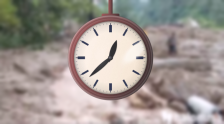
12:38
